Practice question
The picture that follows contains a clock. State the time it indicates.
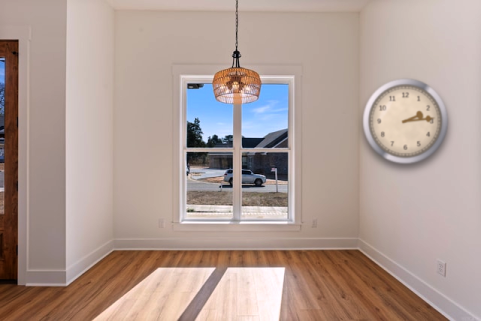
2:14
